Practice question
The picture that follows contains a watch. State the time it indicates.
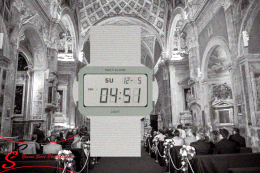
4:51
